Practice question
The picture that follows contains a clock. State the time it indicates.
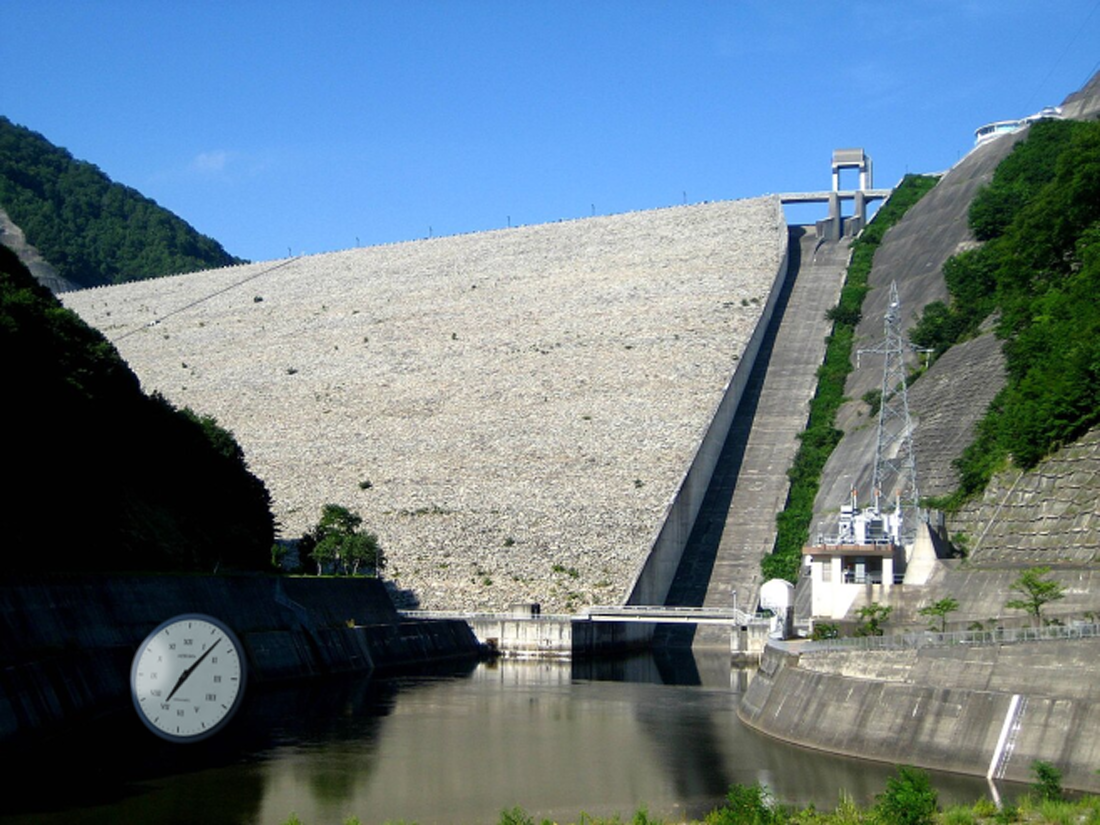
7:07
